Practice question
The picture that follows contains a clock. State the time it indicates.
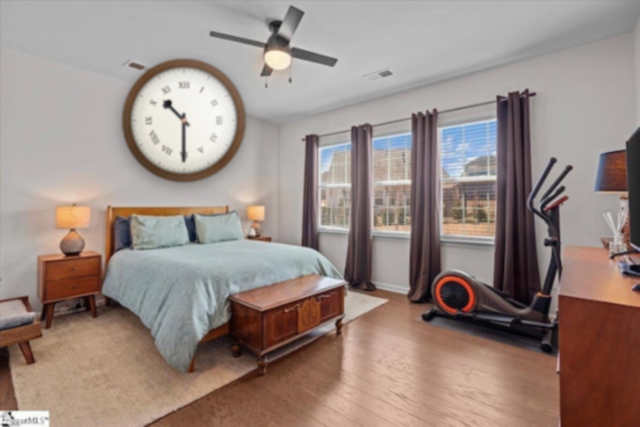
10:30
